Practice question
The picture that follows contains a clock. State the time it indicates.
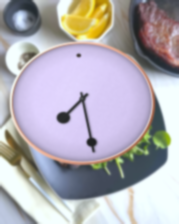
7:29
